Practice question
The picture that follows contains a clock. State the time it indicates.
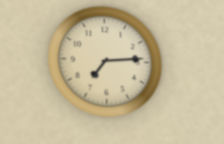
7:14
